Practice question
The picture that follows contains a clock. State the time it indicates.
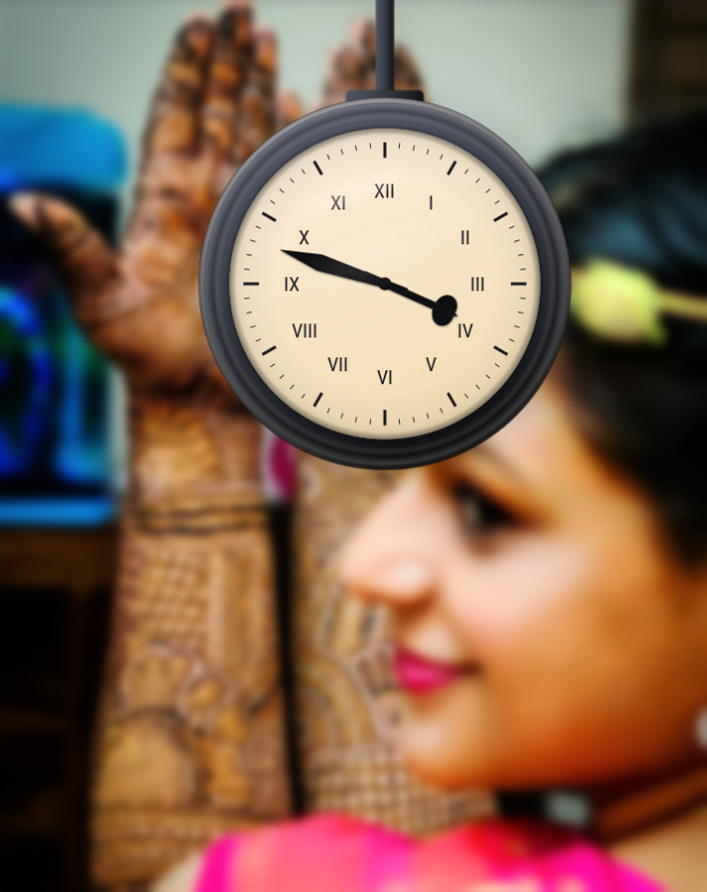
3:48
